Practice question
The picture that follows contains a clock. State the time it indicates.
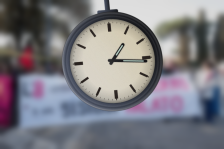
1:16
